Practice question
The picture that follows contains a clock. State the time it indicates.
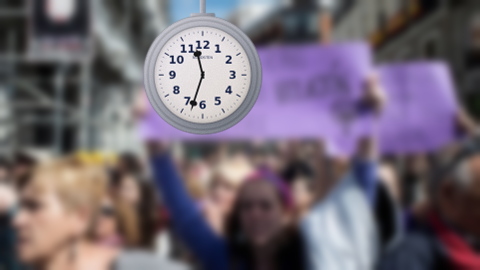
11:33
